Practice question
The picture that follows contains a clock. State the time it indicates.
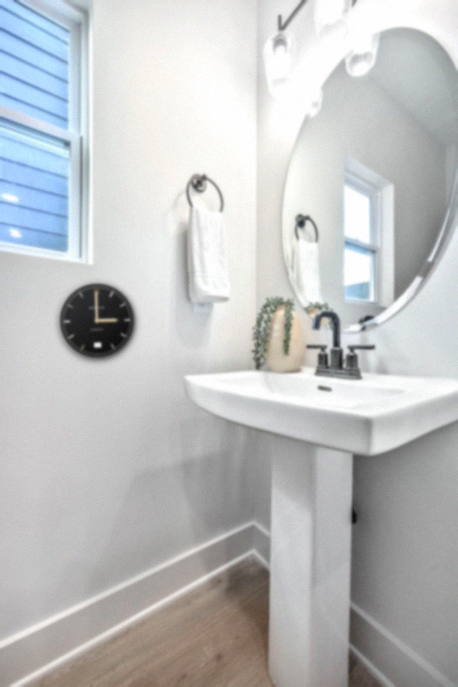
3:00
